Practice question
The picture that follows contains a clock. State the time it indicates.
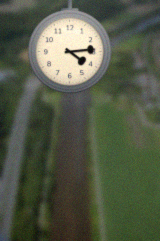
4:14
